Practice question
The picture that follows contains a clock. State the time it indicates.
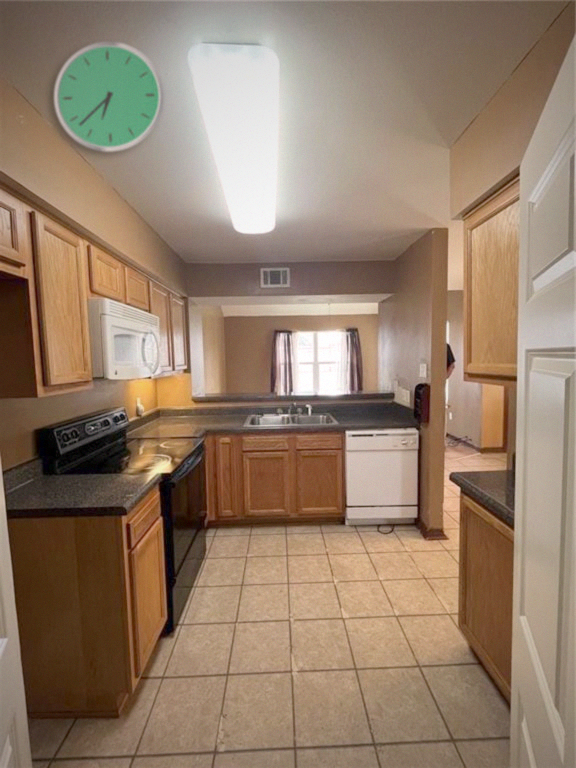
6:38
